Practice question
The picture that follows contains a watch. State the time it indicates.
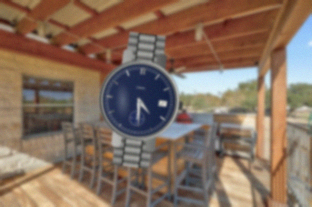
4:29
